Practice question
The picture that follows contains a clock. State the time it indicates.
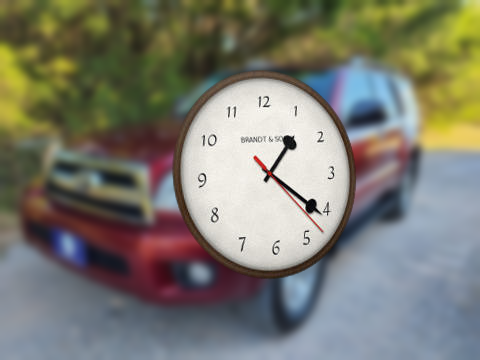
1:21:23
